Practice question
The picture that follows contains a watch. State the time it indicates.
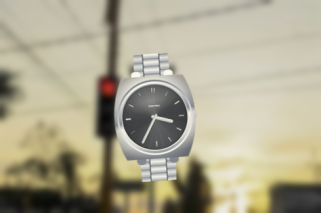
3:35
